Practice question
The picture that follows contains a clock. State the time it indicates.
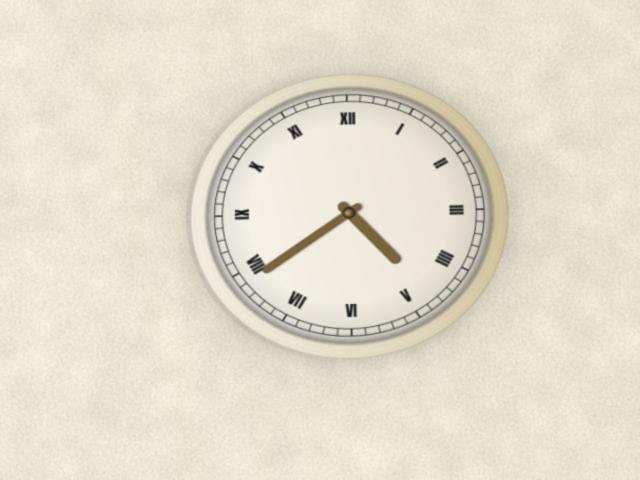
4:39
